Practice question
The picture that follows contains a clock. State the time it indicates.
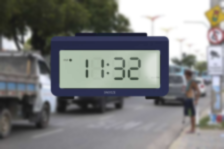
11:32
